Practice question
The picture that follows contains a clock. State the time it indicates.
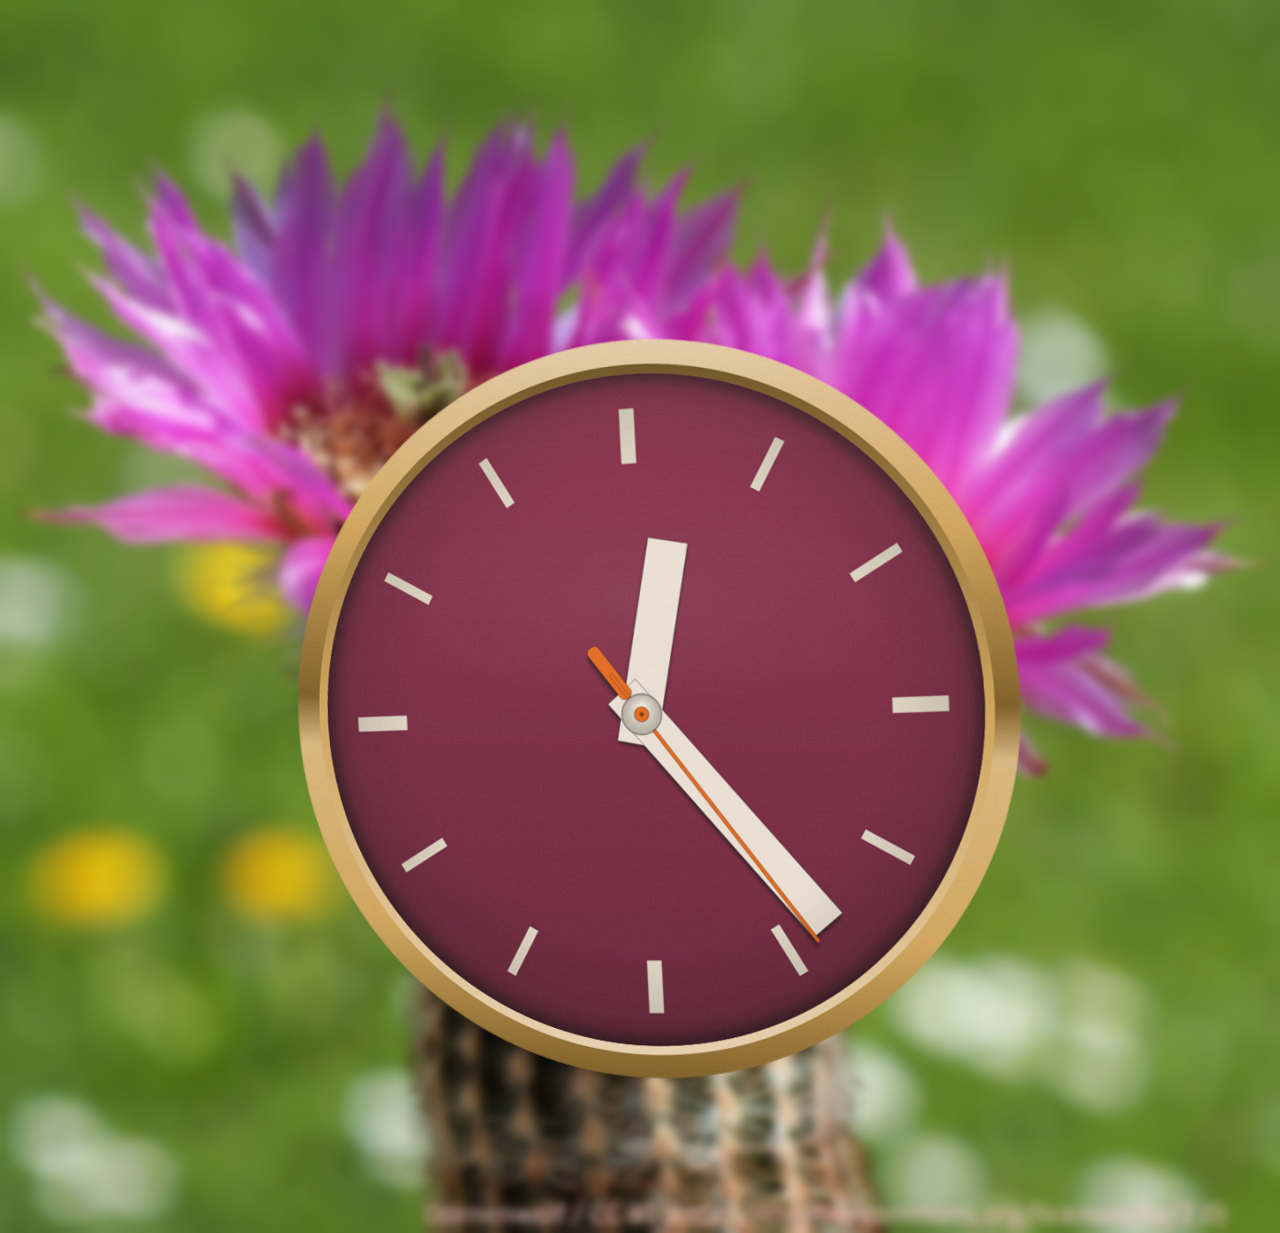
12:23:24
